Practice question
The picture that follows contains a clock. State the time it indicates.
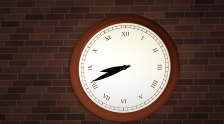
8:41
